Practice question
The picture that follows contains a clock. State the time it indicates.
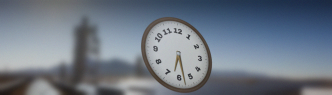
6:28
